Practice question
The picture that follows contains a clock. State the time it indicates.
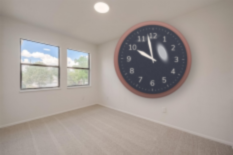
9:58
